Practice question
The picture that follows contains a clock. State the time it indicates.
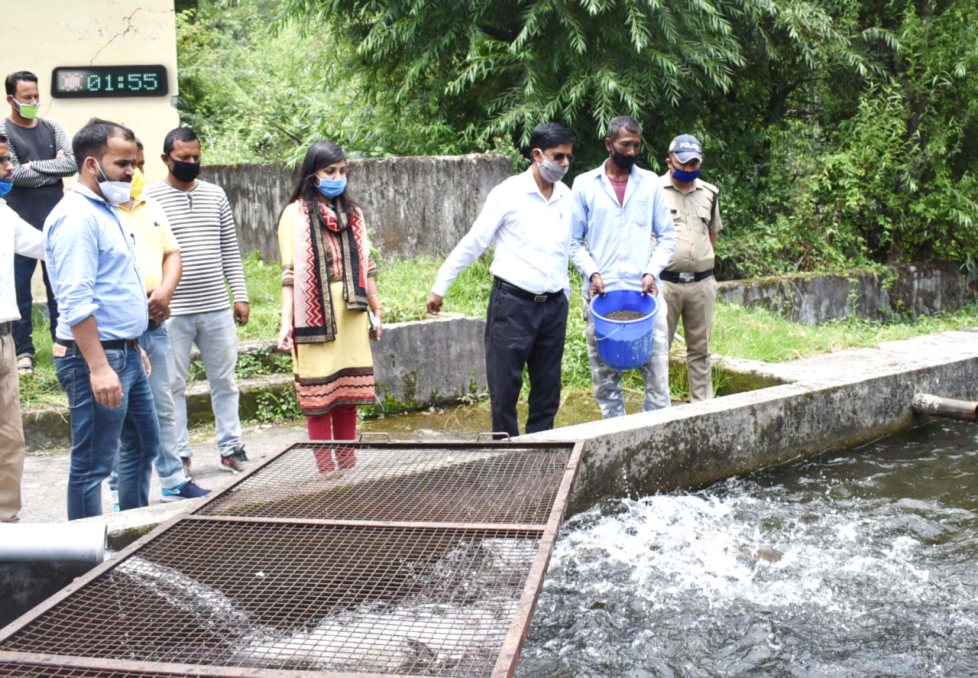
1:55
